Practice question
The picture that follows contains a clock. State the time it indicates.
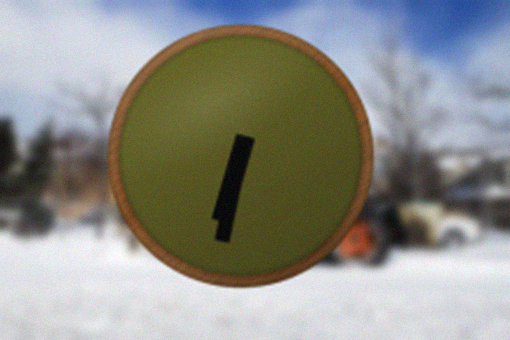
6:32
